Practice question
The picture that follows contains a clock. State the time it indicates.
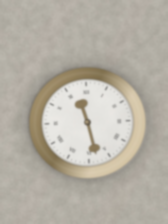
11:28
